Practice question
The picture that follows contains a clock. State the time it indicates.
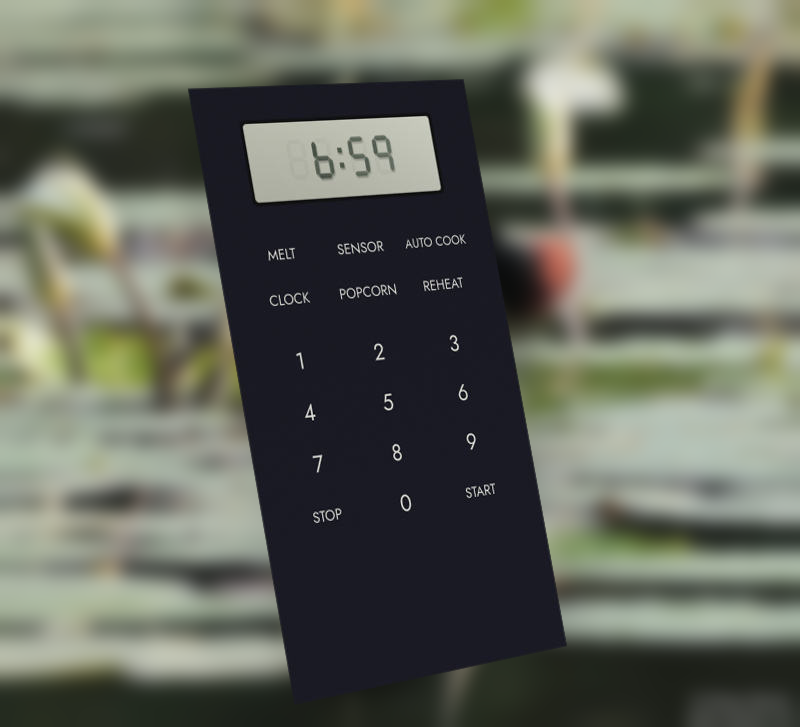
6:59
